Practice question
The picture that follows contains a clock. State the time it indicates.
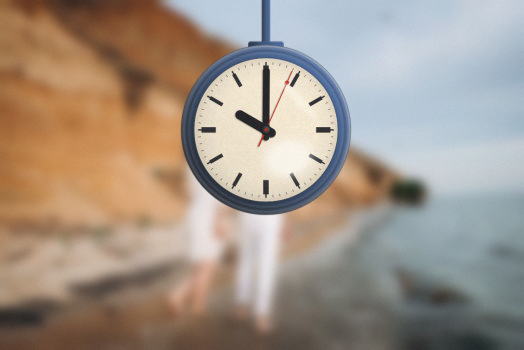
10:00:04
